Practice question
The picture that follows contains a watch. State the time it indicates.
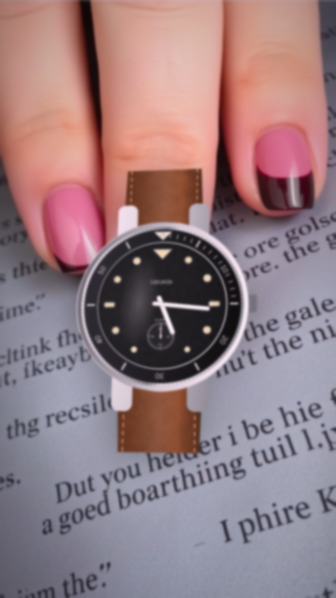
5:16
